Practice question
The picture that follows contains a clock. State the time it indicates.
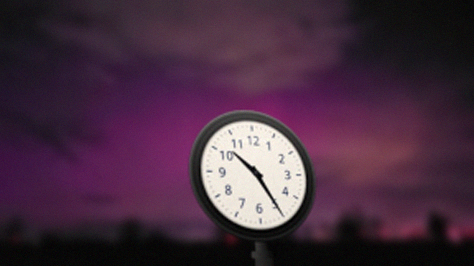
10:25
